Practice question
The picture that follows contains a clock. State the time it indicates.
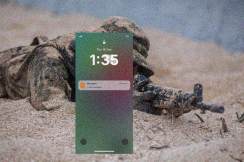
1:35
